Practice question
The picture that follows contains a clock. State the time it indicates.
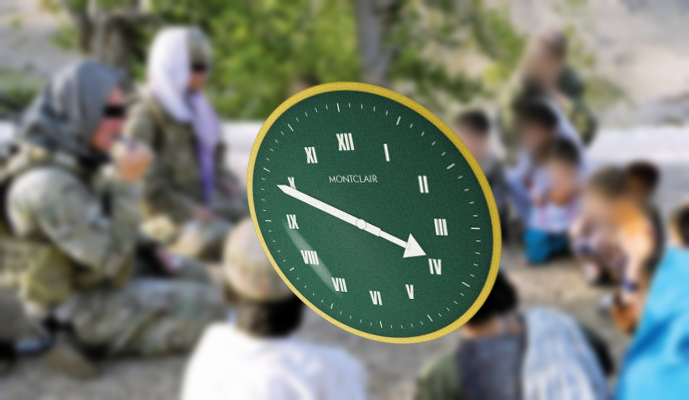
3:49
